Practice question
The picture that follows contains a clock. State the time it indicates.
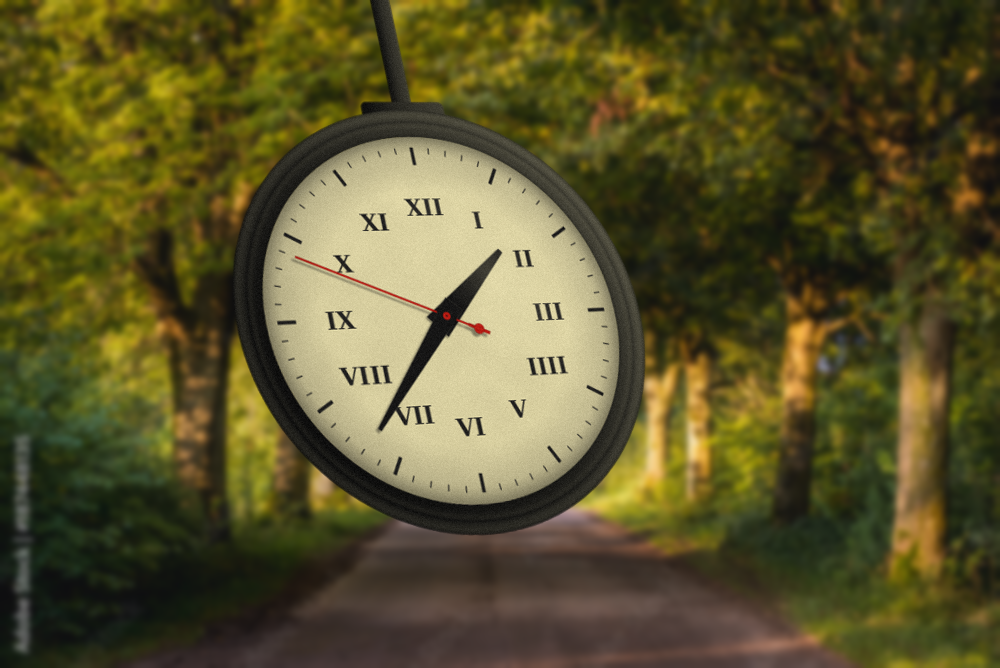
1:36:49
